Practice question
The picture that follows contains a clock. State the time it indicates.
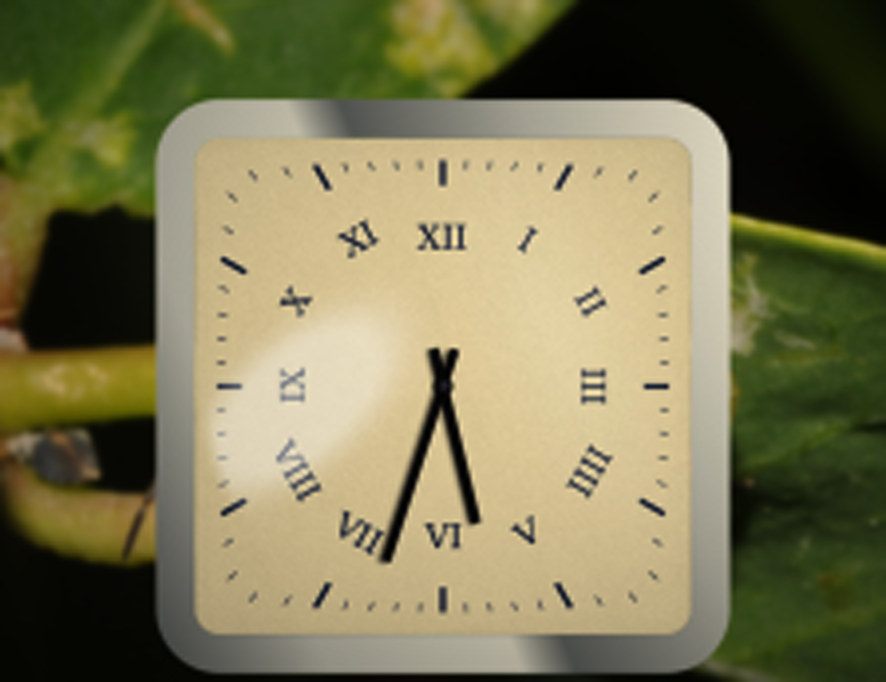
5:33
